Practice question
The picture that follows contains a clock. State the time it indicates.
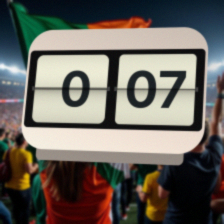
0:07
